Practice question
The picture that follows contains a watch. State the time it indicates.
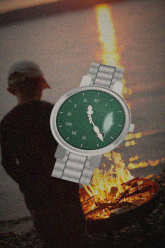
11:23
